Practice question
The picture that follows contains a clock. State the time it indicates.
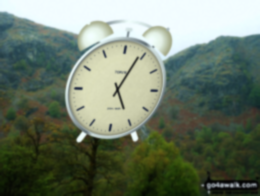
5:04
